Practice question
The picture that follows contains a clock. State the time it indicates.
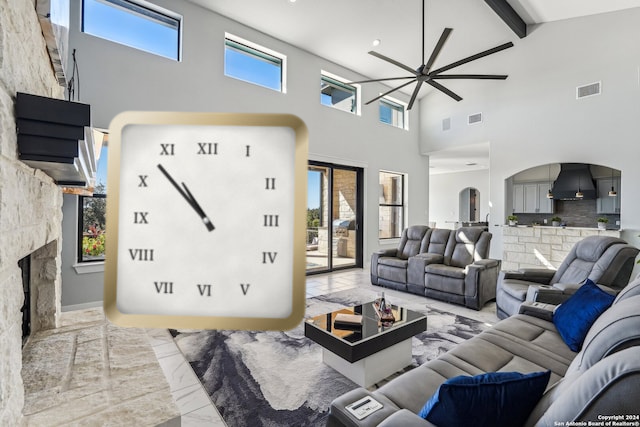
10:53
